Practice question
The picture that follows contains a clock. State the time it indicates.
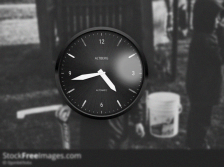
4:43
